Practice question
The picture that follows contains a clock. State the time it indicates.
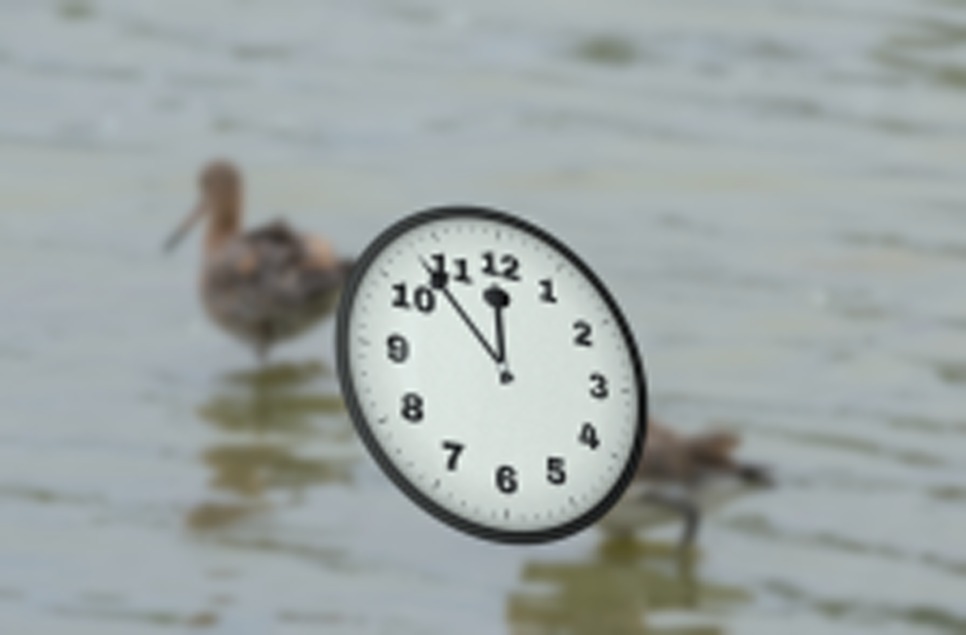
11:53
